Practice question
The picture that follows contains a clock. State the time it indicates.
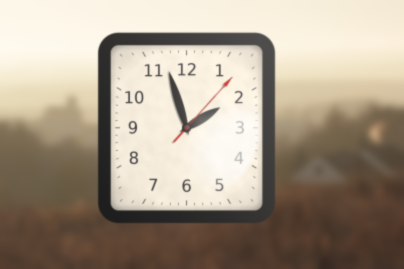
1:57:07
